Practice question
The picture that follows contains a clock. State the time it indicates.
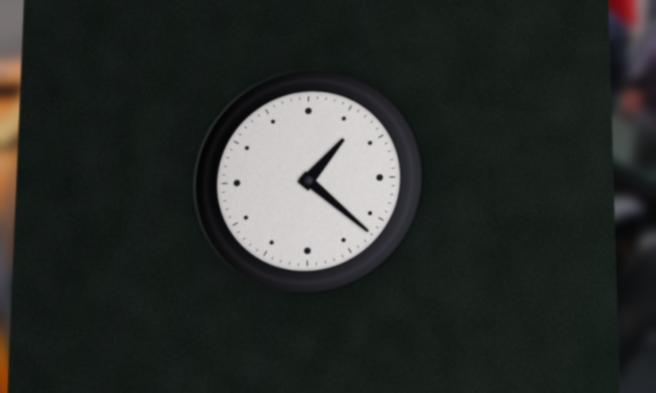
1:22
